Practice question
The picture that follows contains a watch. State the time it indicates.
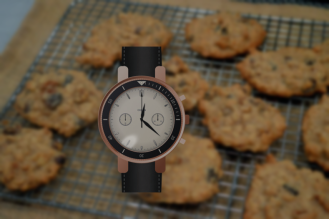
12:22
